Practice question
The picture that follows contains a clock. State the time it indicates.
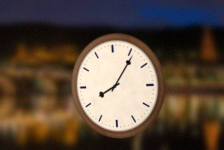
8:06
